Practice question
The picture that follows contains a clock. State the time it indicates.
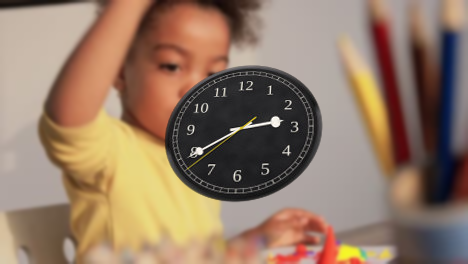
2:39:38
